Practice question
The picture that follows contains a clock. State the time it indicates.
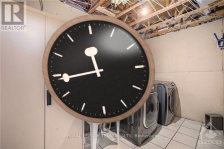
11:44
